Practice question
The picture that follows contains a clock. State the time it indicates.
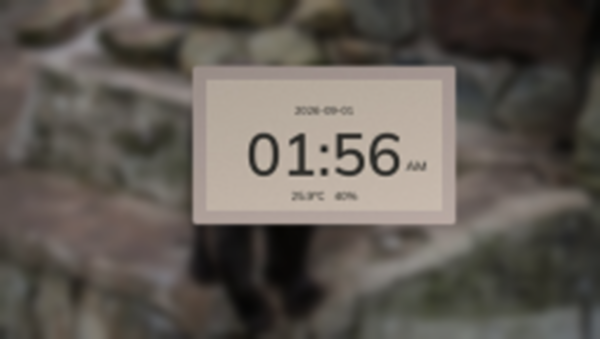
1:56
